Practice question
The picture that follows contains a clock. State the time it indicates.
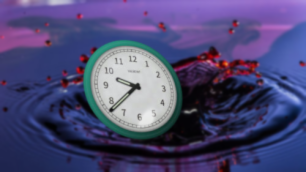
9:38
